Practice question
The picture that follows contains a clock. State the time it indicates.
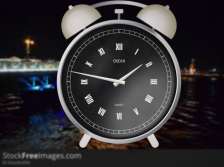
1:47
